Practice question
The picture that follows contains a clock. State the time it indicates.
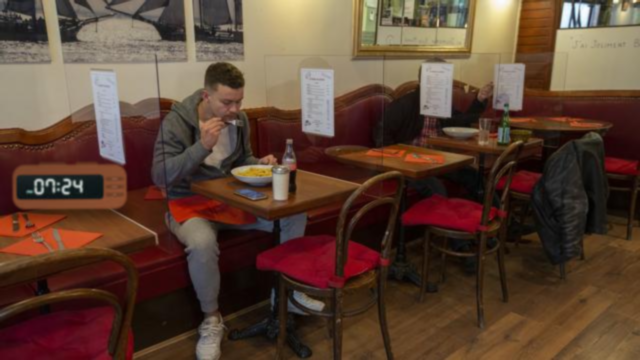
7:24
